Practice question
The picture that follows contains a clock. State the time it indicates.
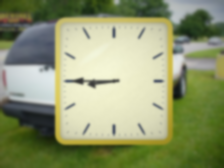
8:45
